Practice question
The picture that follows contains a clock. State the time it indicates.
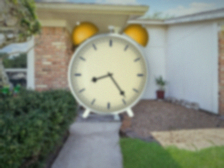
8:24
